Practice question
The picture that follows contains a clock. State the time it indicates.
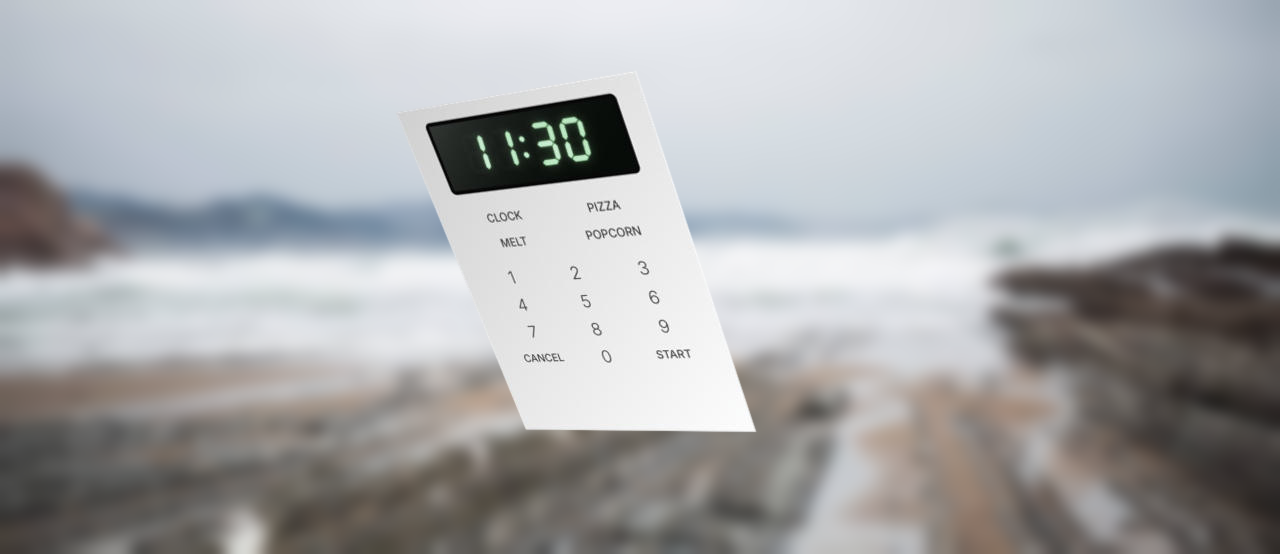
11:30
